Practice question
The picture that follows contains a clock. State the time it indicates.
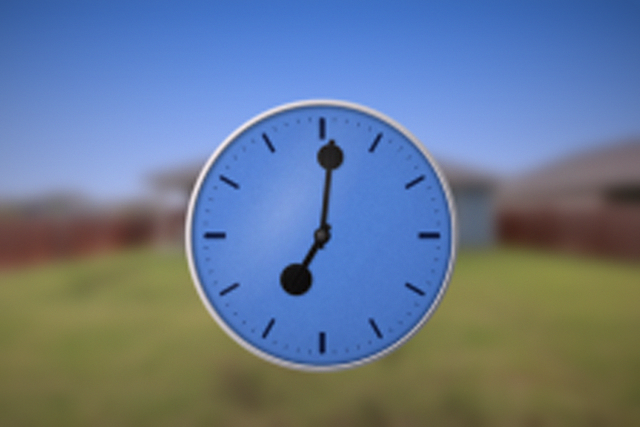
7:01
